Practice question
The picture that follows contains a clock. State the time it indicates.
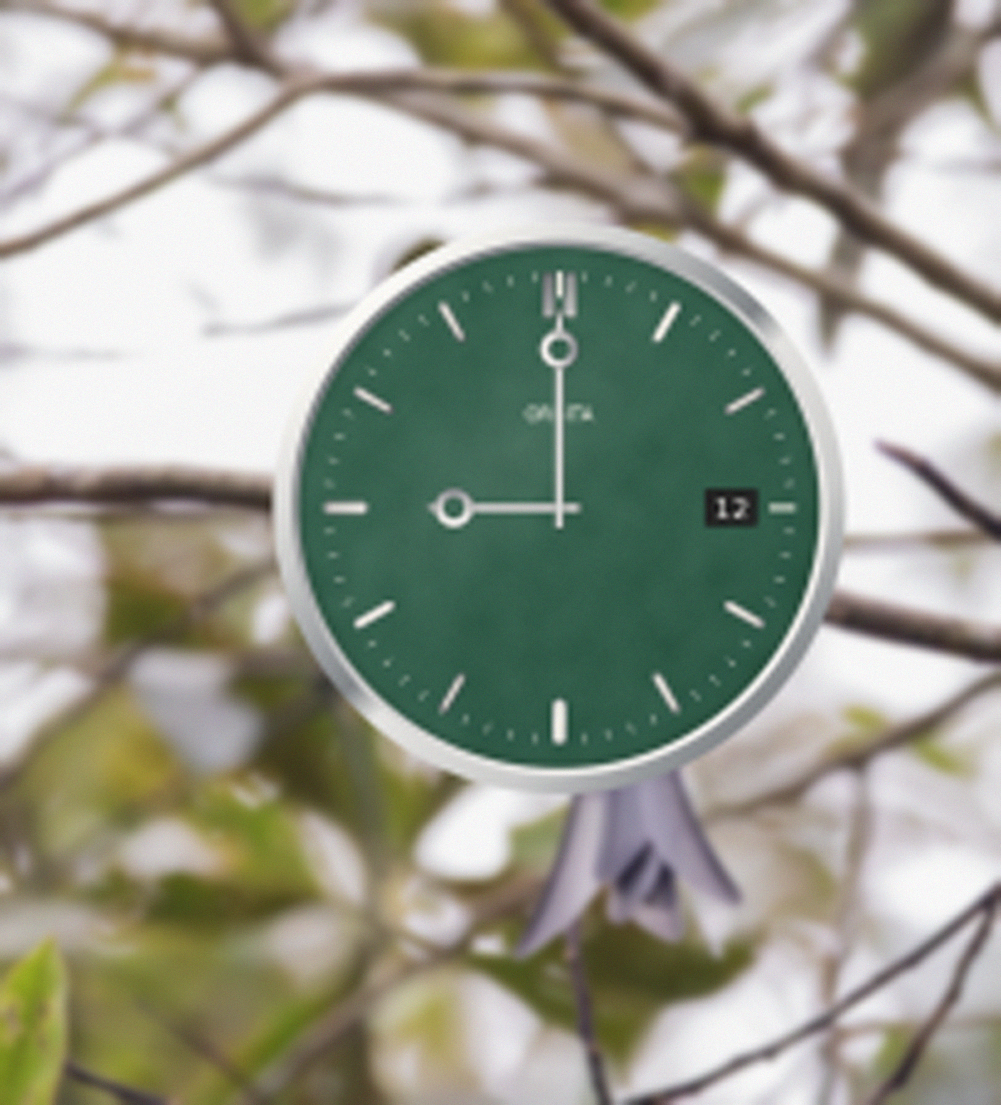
9:00
